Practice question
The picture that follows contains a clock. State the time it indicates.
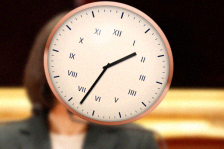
1:33
